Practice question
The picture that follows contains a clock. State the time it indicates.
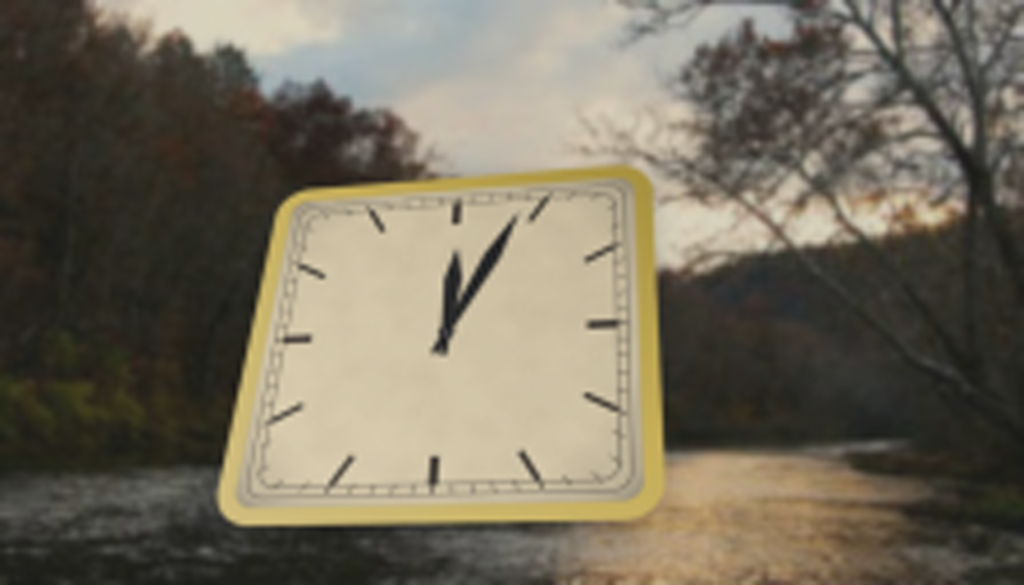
12:04
